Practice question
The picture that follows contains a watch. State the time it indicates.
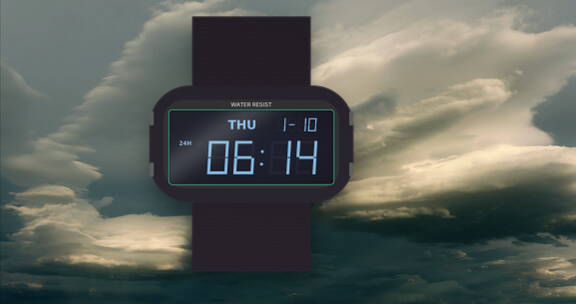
6:14
